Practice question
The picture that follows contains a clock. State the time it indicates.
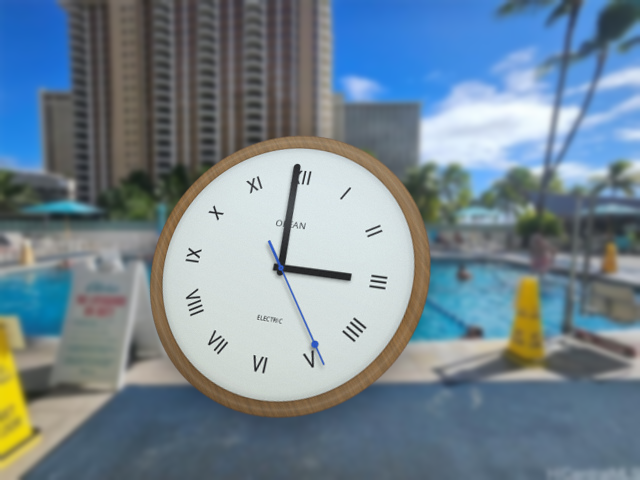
2:59:24
